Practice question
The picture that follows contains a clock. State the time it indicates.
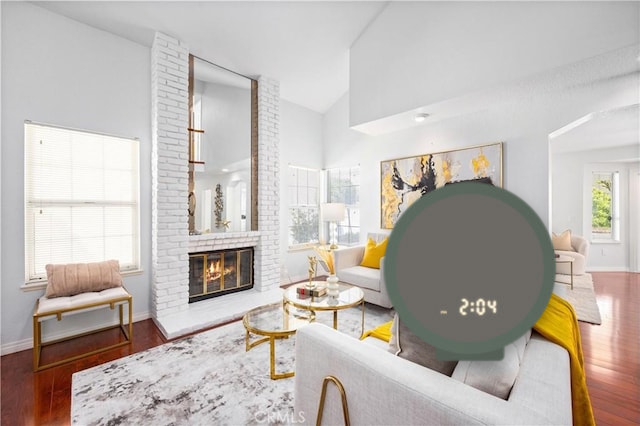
2:04
